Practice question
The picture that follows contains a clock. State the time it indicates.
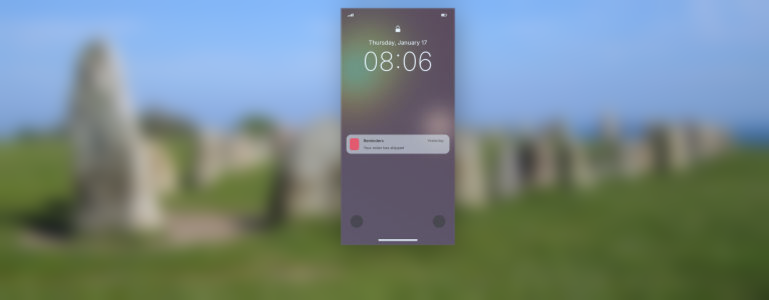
8:06
